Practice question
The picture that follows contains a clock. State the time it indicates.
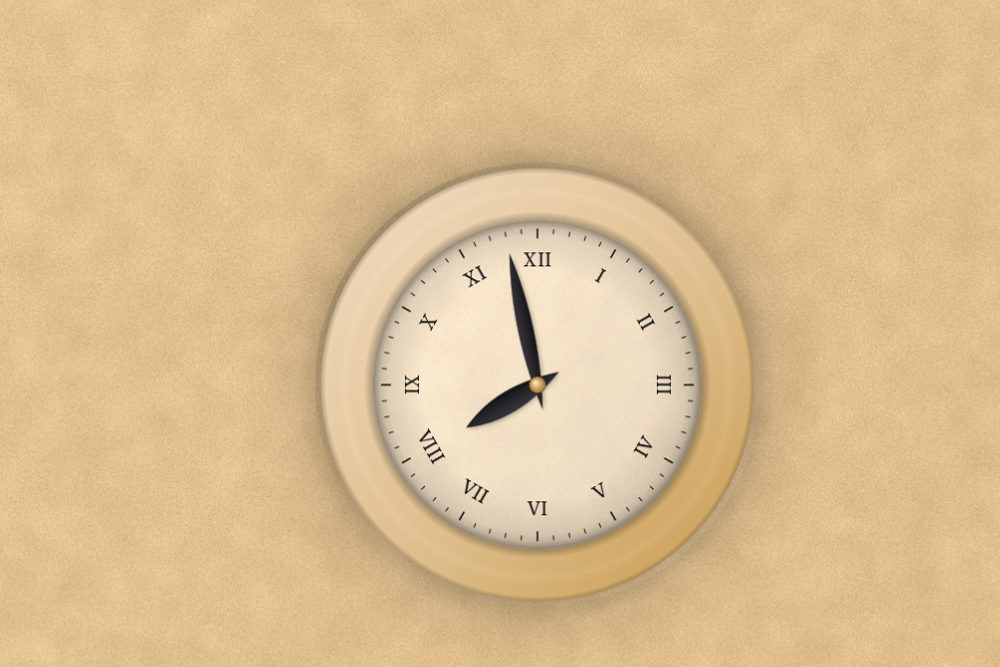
7:58
